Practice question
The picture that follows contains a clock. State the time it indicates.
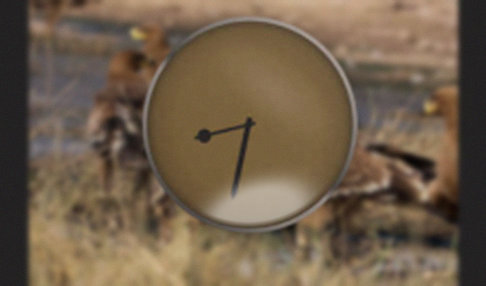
8:32
